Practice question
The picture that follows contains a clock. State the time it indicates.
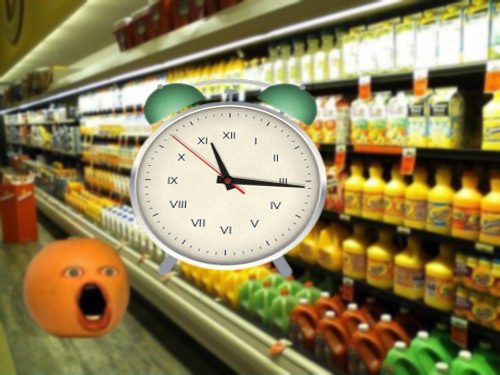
11:15:52
